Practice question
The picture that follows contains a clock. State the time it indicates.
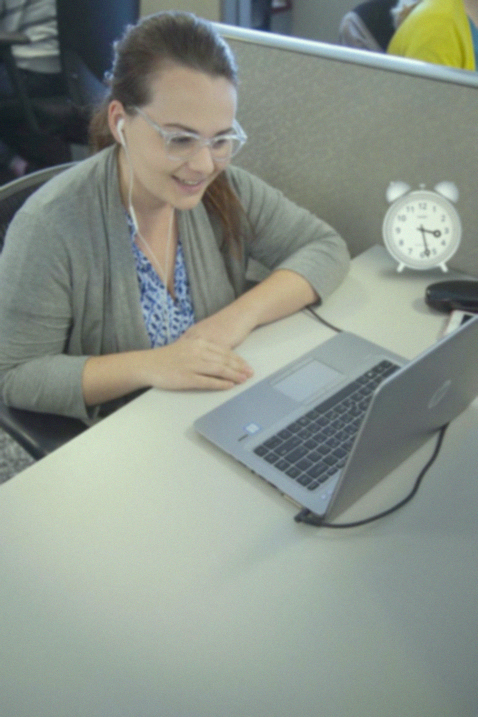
3:28
